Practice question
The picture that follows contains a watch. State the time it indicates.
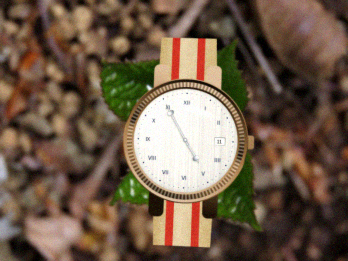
4:55
